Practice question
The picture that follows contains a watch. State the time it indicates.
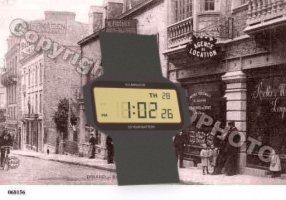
1:02:26
